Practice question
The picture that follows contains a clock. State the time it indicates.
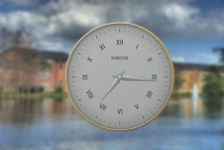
7:16
